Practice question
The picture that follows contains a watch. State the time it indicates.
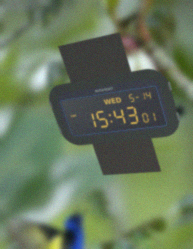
15:43
